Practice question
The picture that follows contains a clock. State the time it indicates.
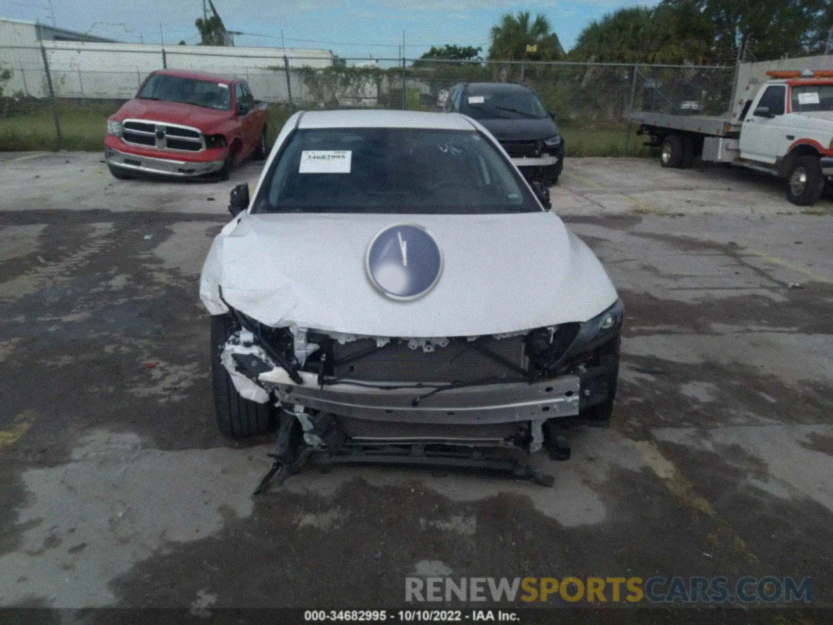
11:58
